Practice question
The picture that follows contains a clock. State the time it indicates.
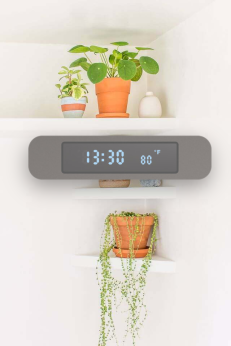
13:30
